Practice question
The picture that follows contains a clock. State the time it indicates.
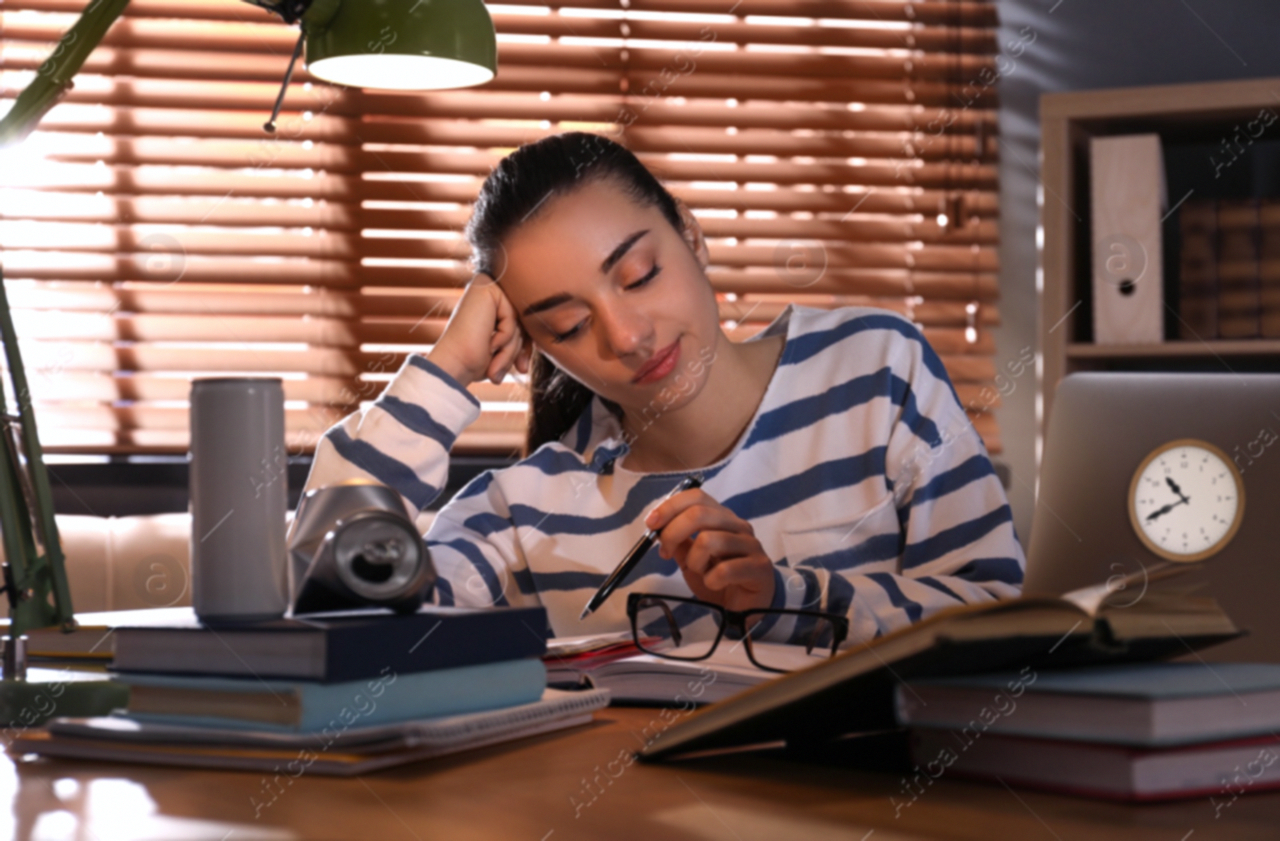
10:41
